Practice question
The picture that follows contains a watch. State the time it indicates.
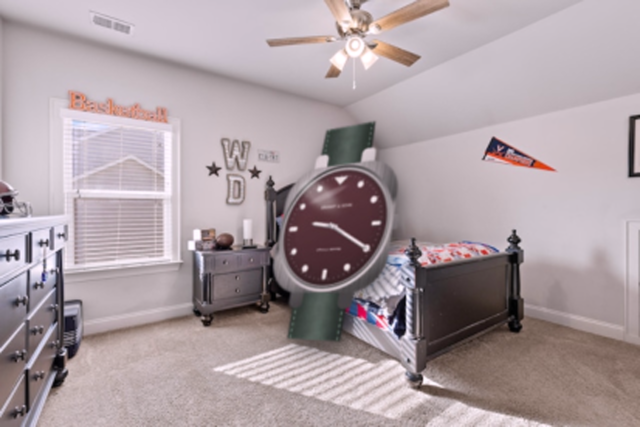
9:20
